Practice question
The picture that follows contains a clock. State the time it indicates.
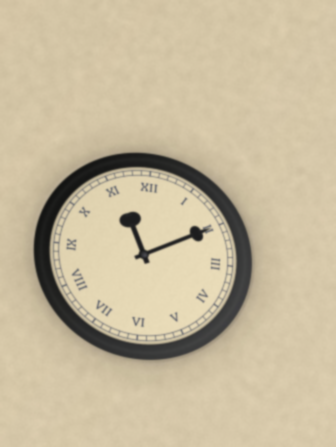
11:10
